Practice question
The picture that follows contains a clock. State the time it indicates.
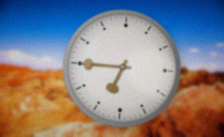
6:45
